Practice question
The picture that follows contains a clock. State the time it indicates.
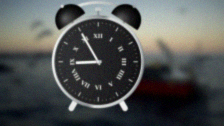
8:55
